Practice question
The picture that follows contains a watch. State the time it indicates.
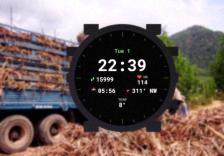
22:39
